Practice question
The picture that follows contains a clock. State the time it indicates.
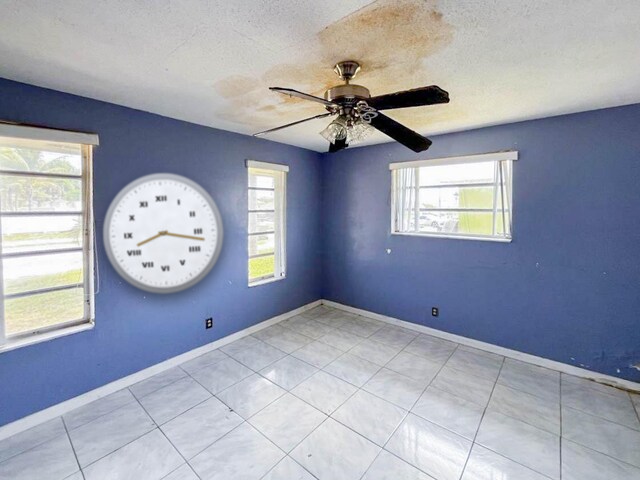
8:17
